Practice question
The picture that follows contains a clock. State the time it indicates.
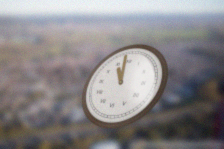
10:58
